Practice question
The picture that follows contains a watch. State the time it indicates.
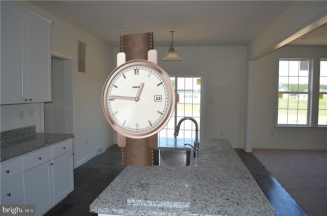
12:46
